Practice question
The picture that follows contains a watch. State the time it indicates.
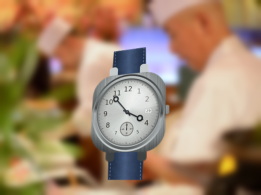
3:53
